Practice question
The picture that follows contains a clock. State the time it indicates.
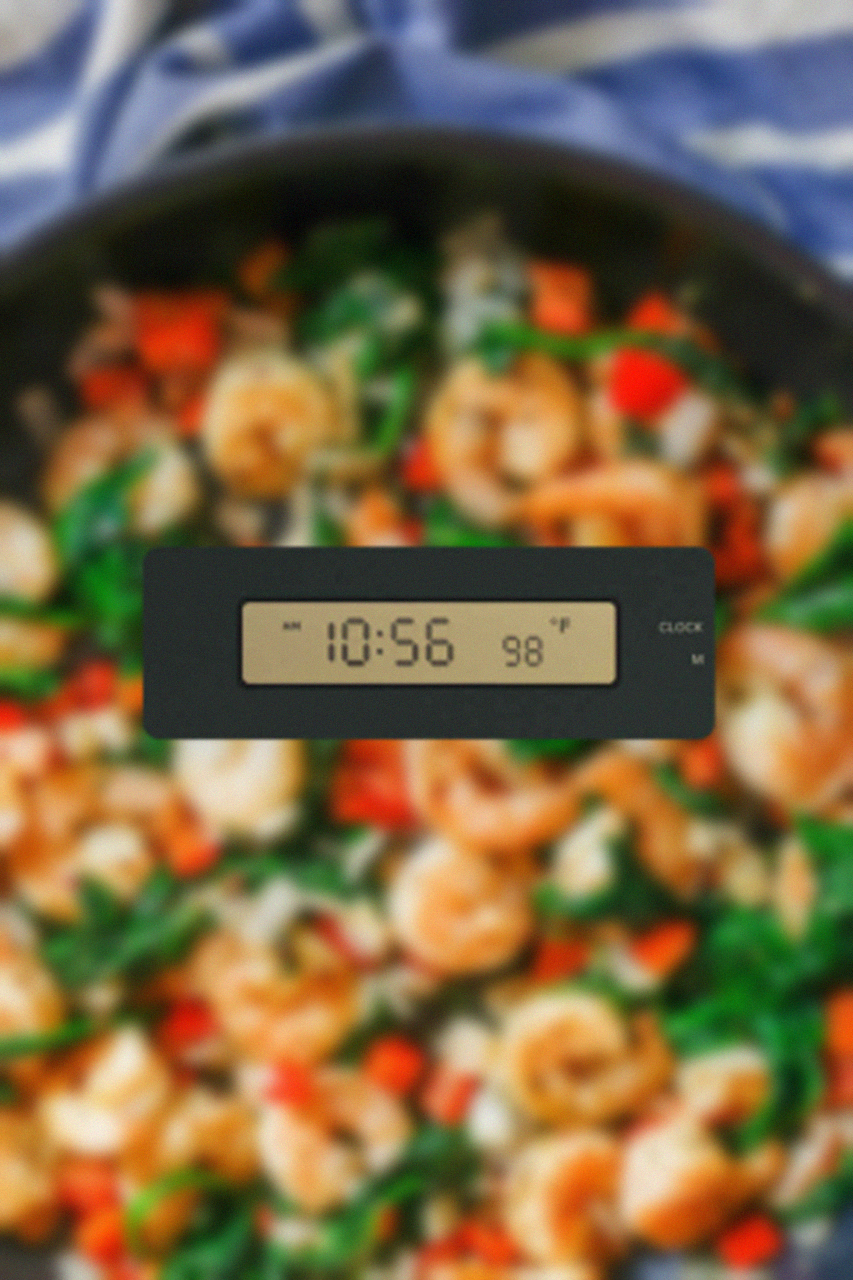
10:56
